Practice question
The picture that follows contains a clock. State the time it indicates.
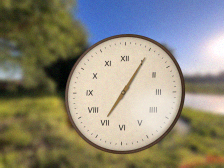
7:05
